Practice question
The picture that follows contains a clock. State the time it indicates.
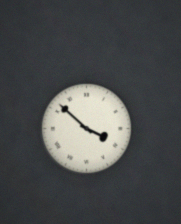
3:52
